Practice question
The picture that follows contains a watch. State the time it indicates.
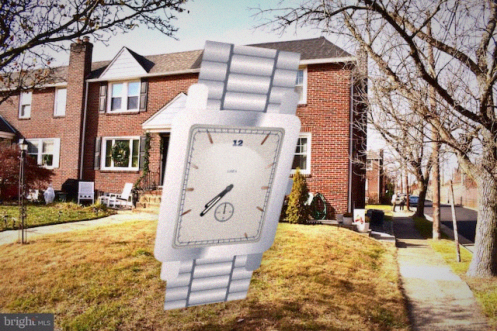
7:37
